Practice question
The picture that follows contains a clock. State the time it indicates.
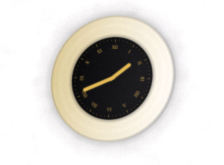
1:41
